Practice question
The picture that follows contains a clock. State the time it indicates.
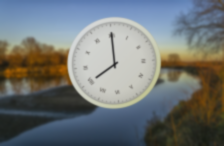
8:00
